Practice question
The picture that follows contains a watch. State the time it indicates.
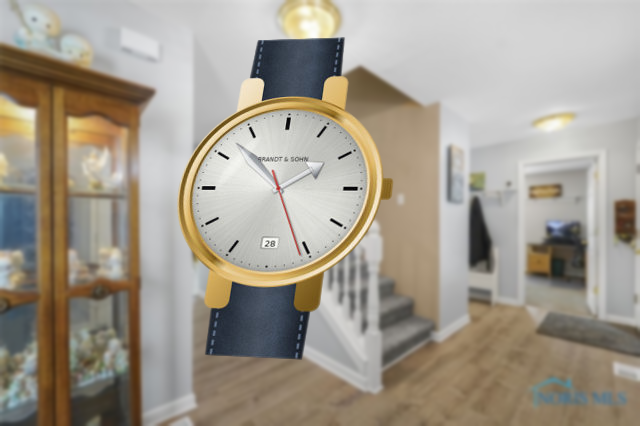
1:52:26
